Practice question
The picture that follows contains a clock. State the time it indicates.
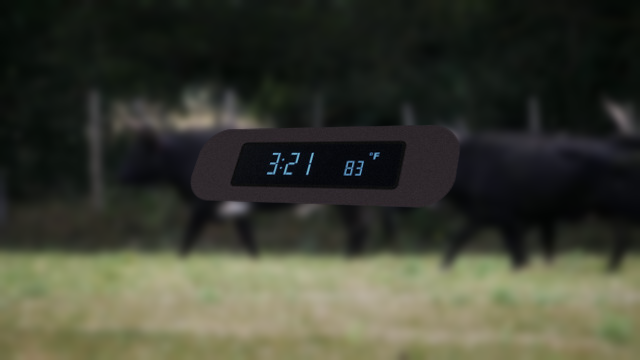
3:21
